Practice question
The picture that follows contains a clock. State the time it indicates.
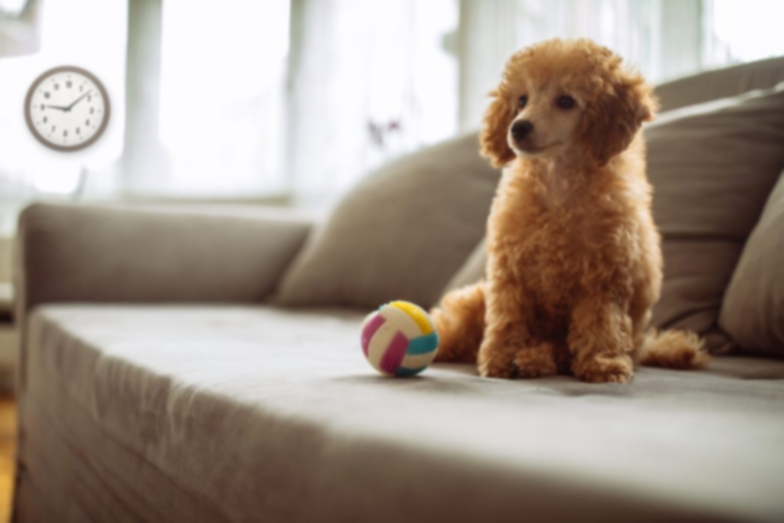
9:08
